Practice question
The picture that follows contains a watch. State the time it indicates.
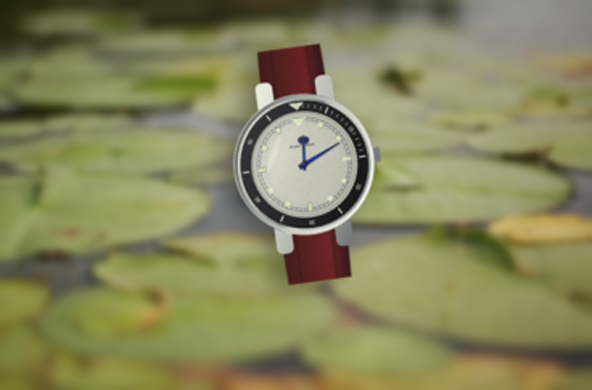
12:11
